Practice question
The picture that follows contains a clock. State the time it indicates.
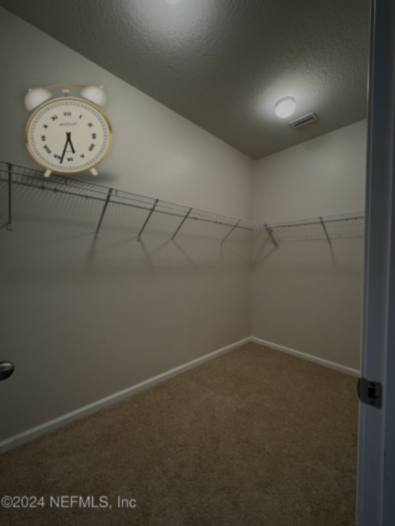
5:33
